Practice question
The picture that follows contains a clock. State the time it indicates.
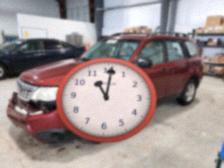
11:01
